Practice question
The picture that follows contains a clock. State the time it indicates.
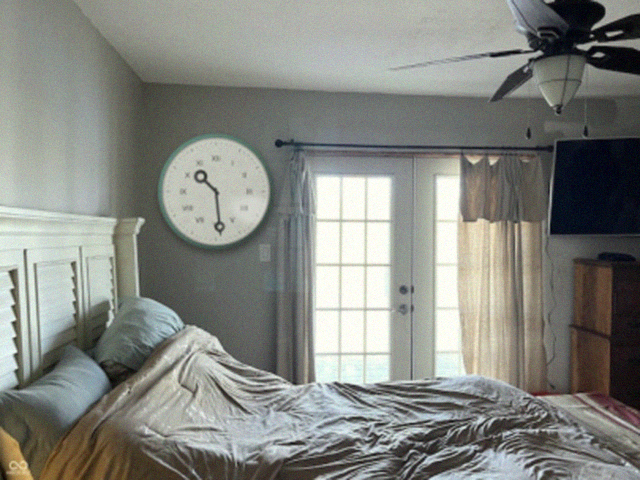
10:29
